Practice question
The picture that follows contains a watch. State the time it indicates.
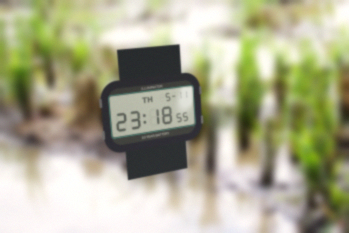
23:18
